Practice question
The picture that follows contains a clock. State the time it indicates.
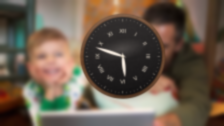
5:48
